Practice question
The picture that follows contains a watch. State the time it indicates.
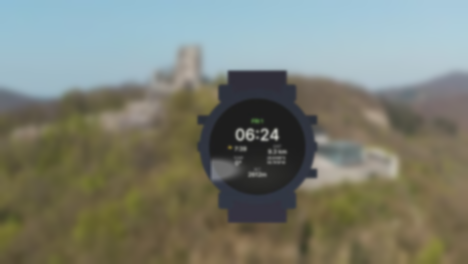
6:24
